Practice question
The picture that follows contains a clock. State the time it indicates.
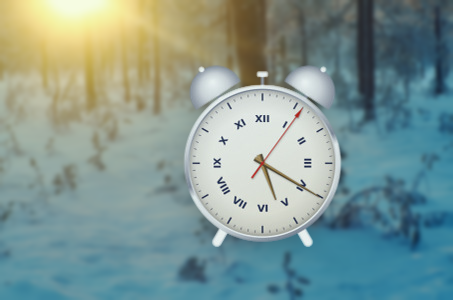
5:20:06
